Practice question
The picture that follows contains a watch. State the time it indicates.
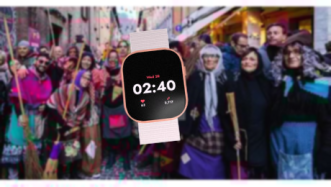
2:40
